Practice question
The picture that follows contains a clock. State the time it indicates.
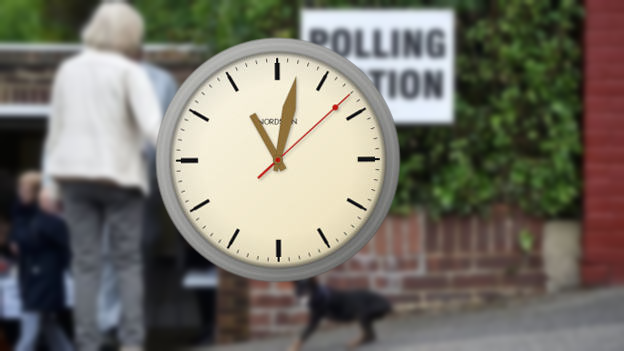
11:02:08
